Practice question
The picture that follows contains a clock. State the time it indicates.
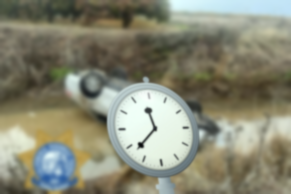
11:38
